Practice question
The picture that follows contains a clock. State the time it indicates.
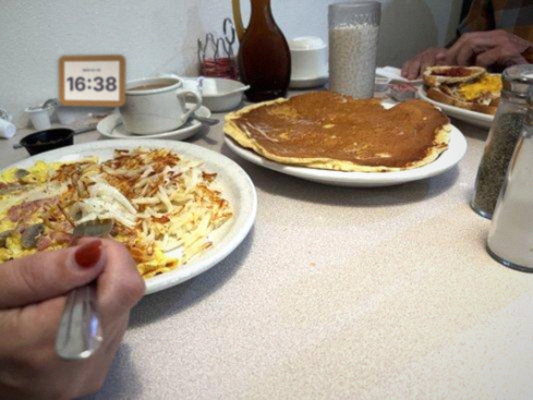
16:38
